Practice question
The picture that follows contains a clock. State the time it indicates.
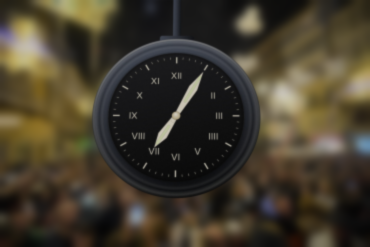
7:05
